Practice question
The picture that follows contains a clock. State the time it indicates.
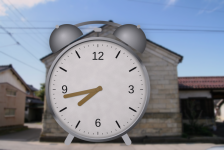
7:43
